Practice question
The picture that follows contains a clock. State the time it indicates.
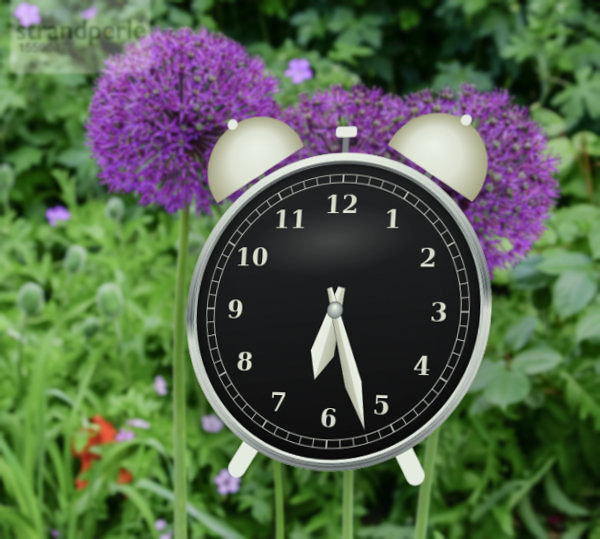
6:27
